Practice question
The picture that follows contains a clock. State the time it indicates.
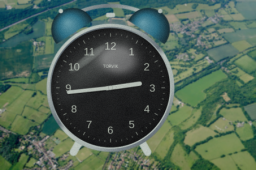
2:44
